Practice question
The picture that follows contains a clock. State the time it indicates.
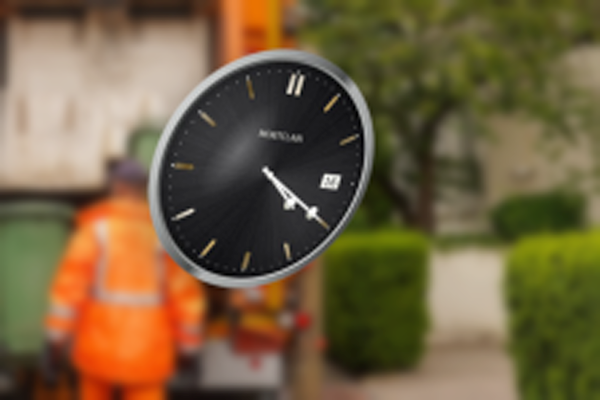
4:20
